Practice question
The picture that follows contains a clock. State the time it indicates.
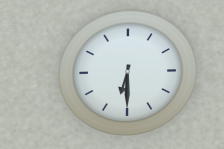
6:30
